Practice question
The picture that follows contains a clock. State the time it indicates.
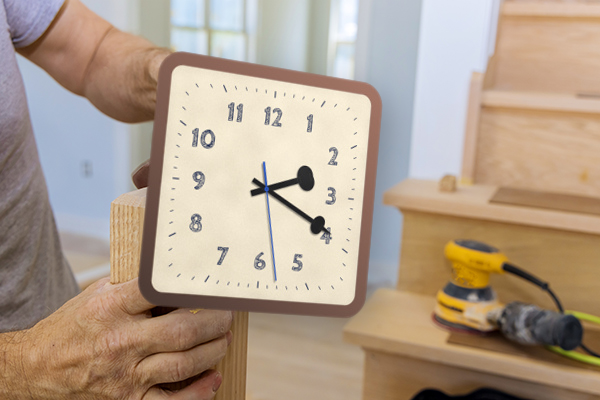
2:19:28
